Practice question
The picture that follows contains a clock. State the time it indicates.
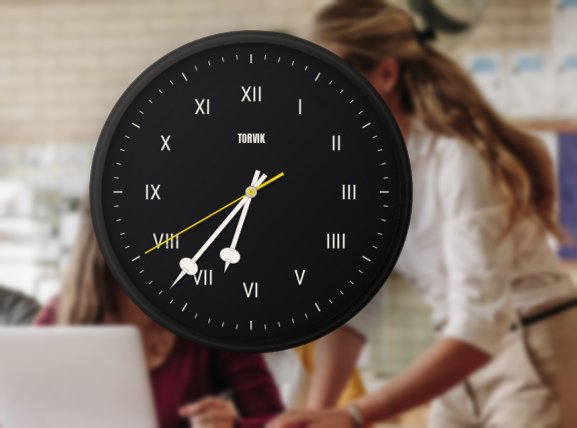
6:36:40
